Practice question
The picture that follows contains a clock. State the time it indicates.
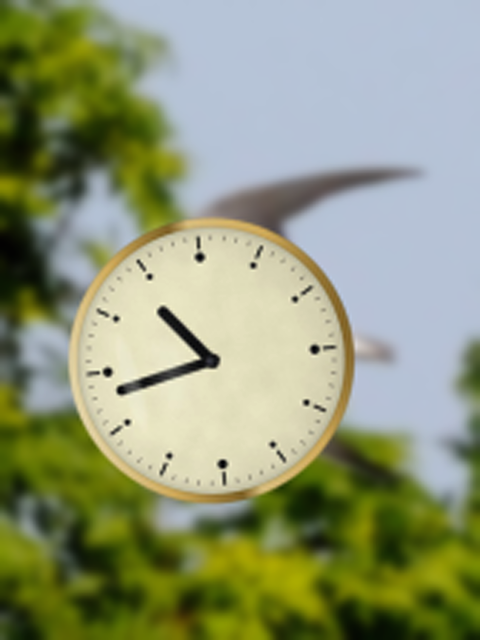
10:43
